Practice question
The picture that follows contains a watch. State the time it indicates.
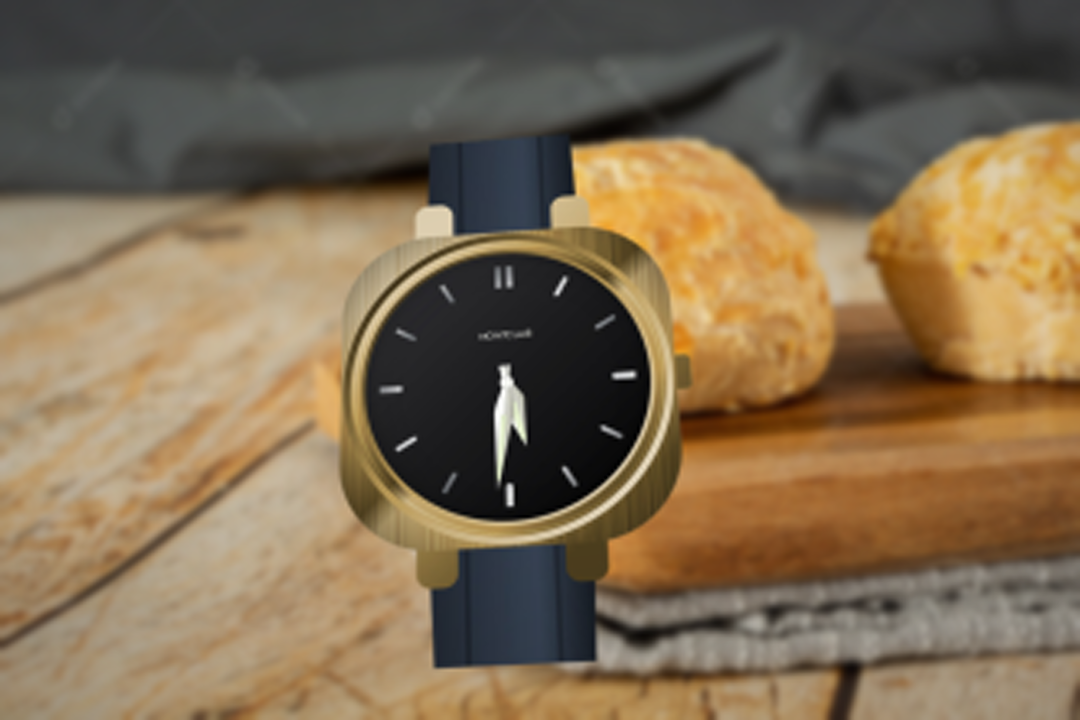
5:31
